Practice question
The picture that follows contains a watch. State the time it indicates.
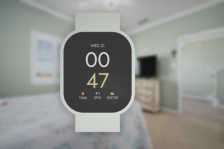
0:47
